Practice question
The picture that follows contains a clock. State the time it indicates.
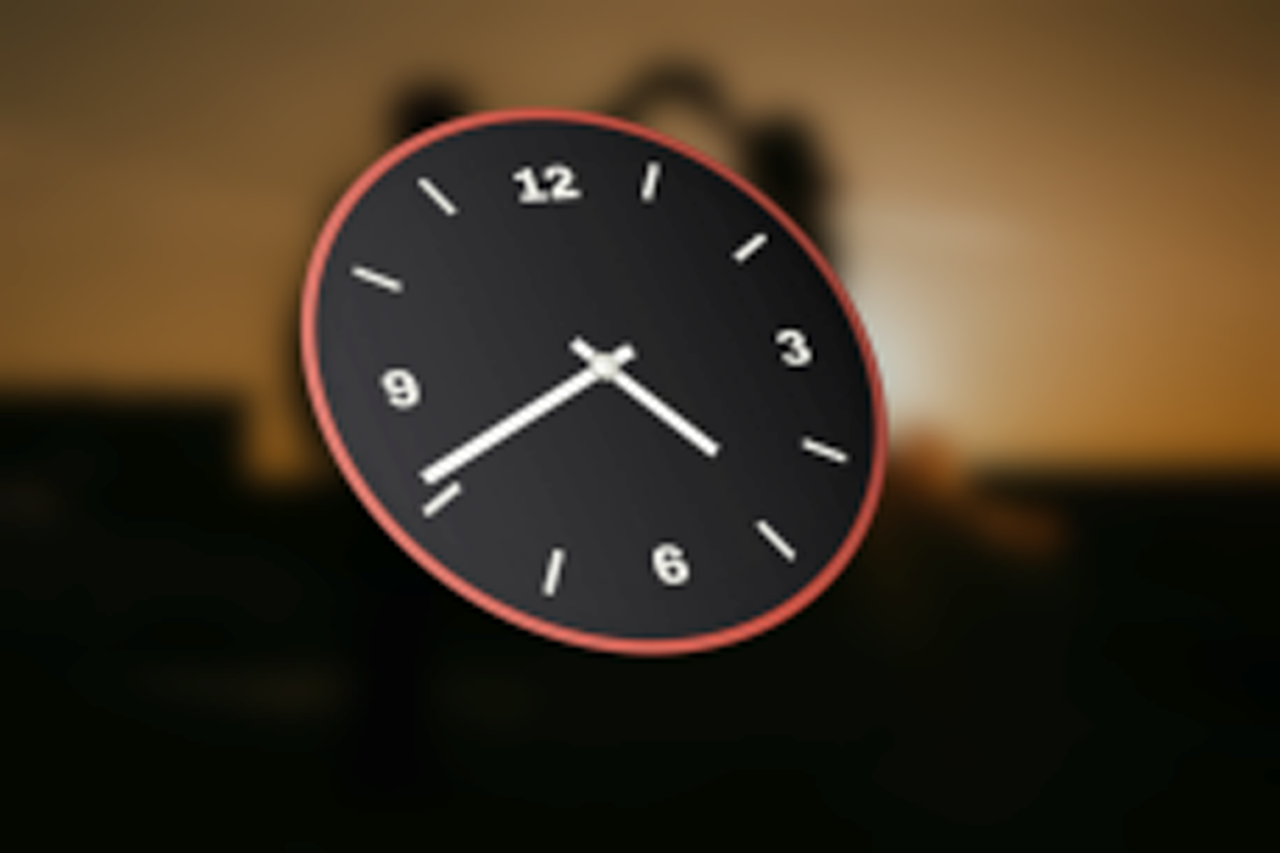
4:41
